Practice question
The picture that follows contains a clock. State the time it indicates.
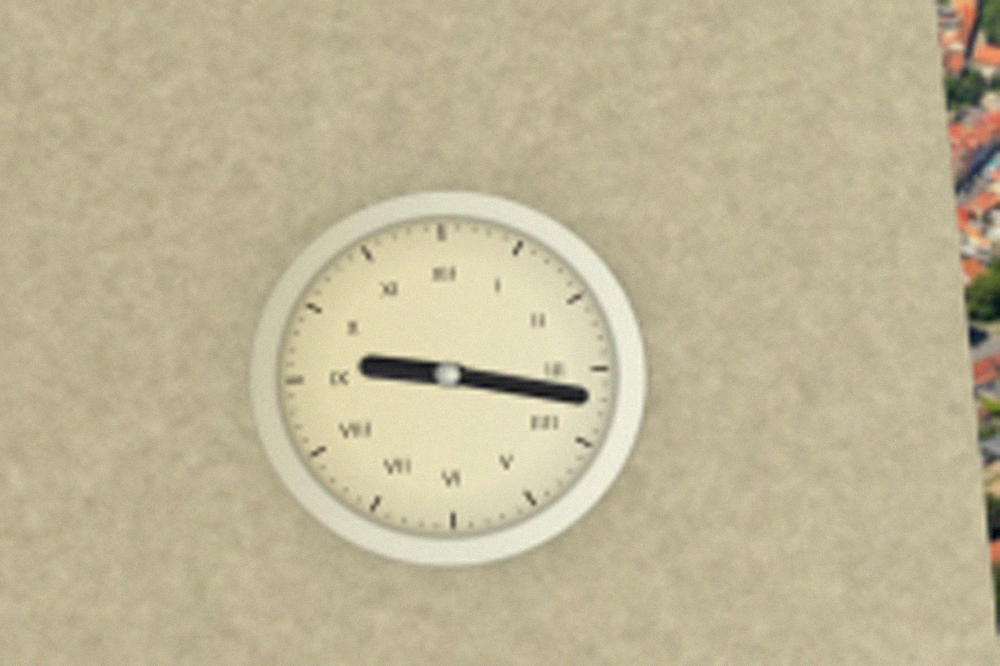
9:17
